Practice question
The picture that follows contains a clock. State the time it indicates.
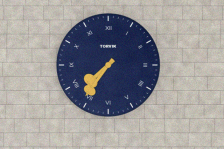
7:36
